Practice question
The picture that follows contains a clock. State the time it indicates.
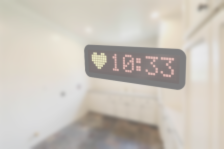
10:33
